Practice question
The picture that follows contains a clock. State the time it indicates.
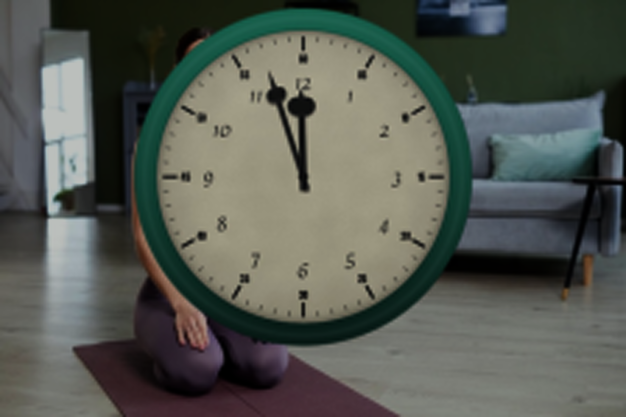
11:57
